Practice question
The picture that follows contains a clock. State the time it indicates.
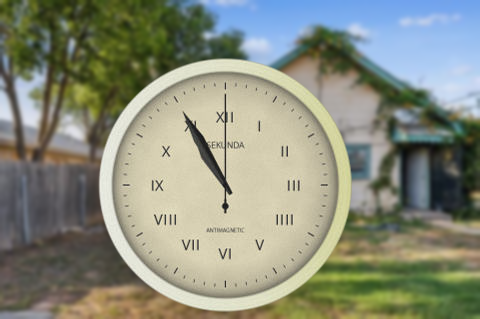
10:55:00
